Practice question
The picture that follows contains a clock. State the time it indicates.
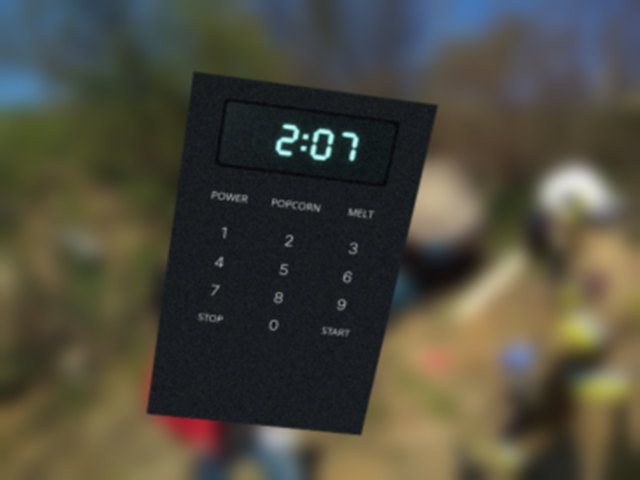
2:07
